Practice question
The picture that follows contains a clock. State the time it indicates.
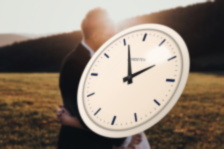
1:56
